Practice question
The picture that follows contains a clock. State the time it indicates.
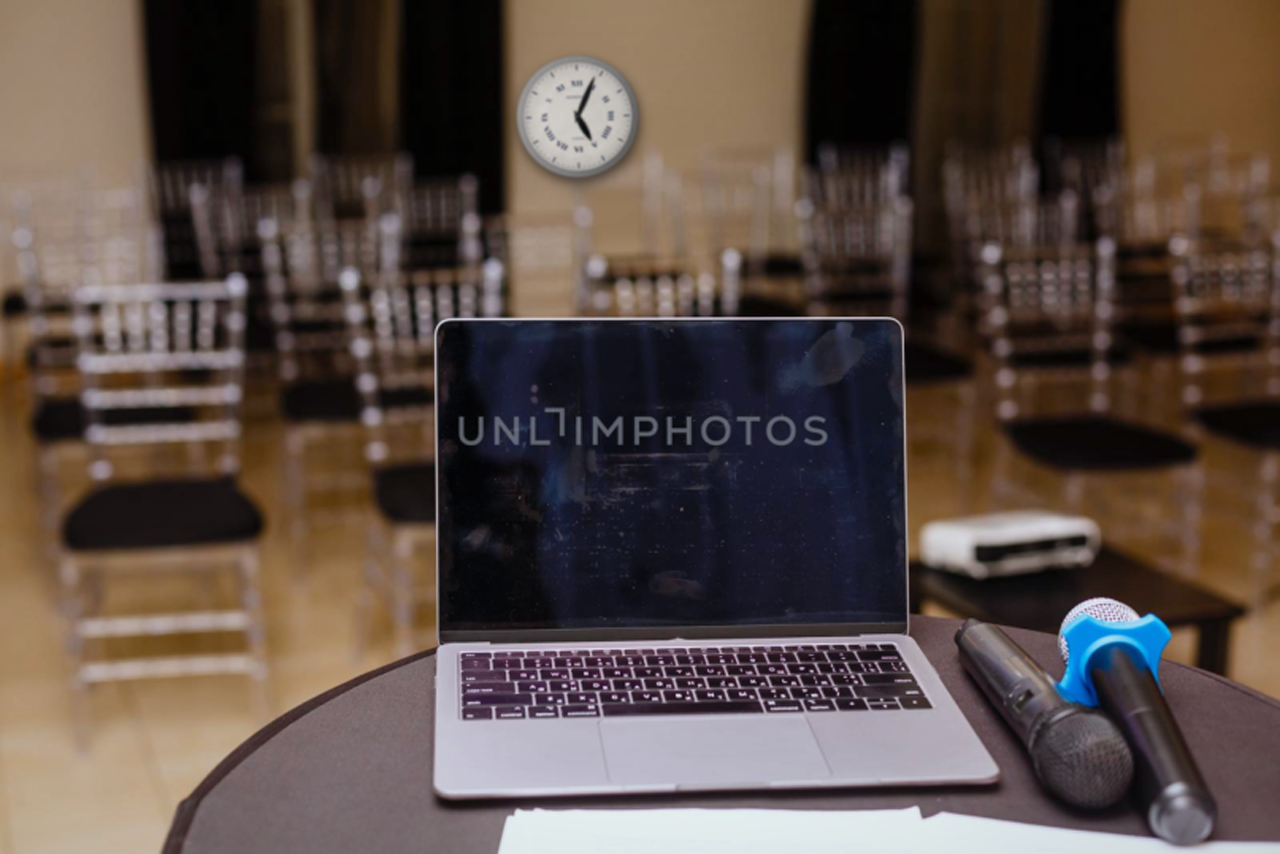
5:04
